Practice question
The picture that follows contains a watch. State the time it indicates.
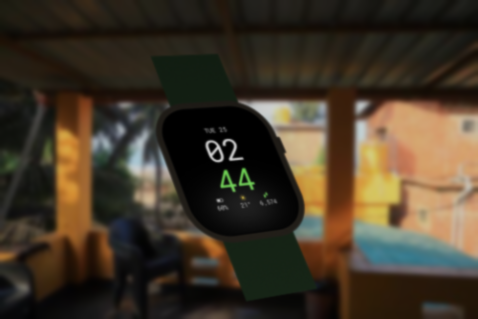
2:44
